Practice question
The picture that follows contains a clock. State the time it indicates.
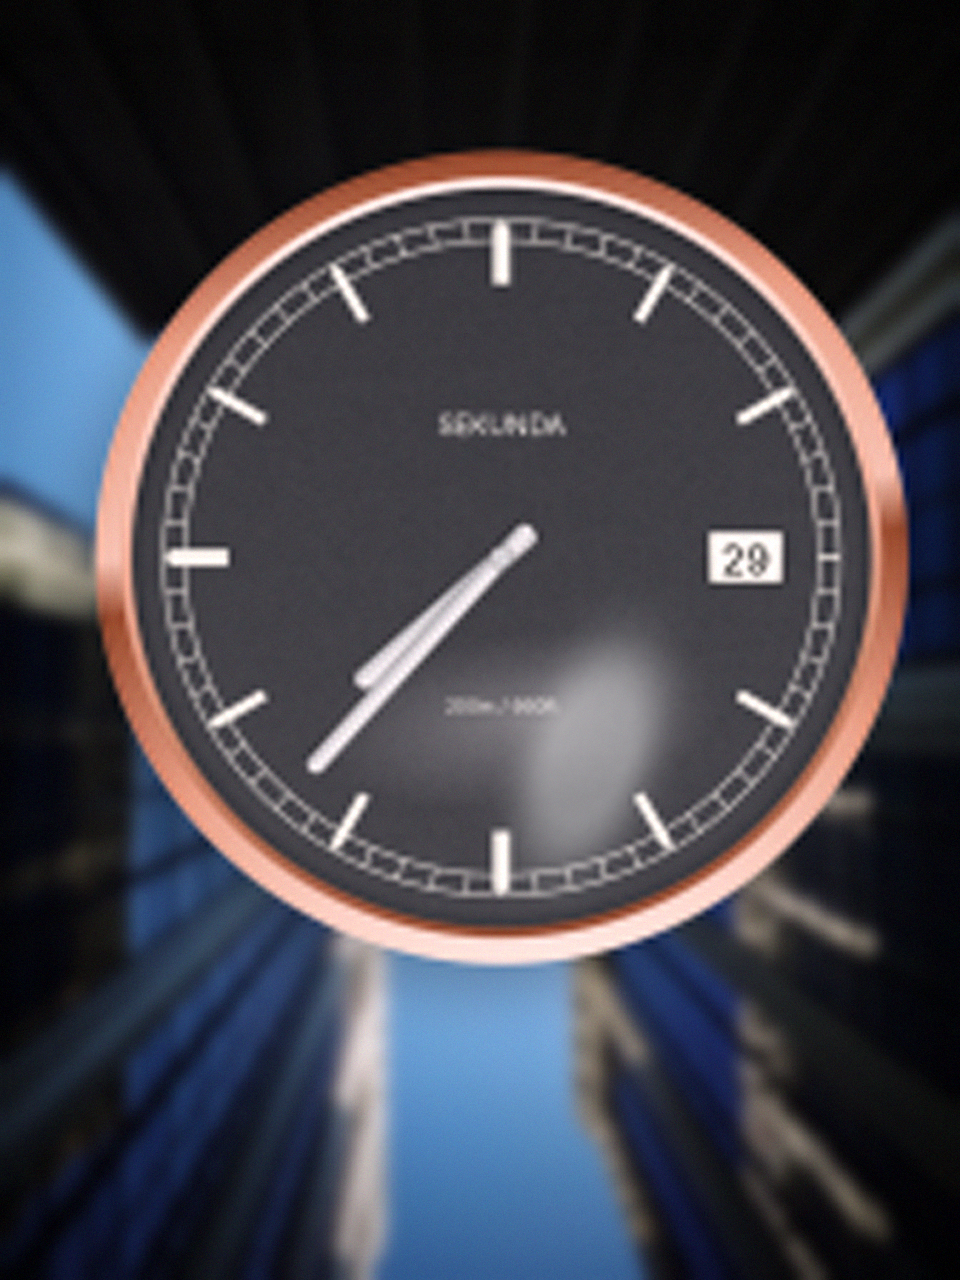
7:37
